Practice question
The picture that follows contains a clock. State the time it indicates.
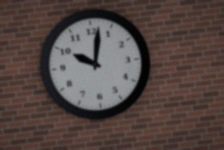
10:02
